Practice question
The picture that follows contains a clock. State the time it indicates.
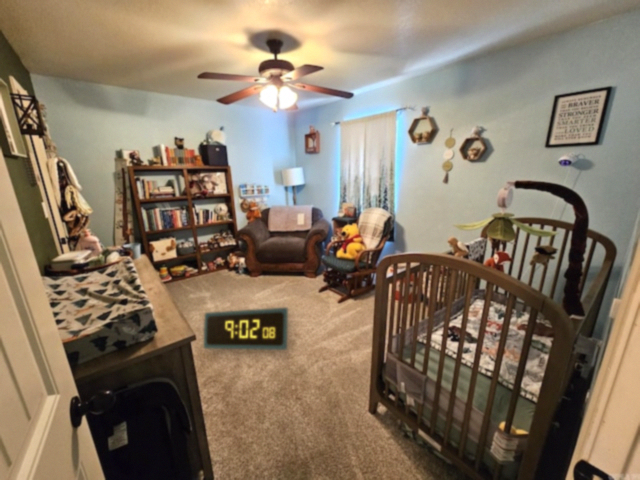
9:02
